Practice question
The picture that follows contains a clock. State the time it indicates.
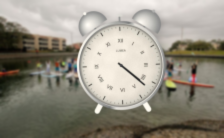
4:22
